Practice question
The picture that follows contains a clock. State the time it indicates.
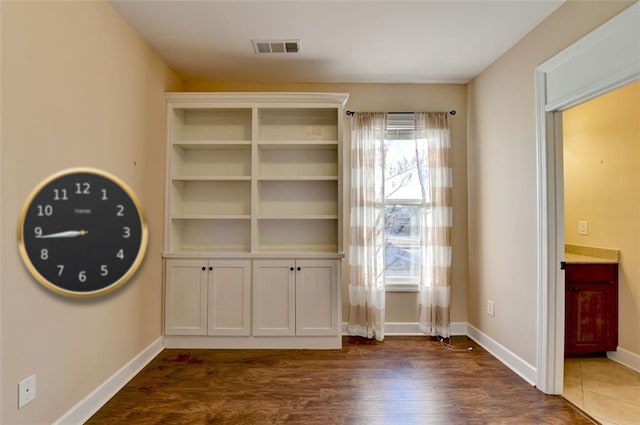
8:44
